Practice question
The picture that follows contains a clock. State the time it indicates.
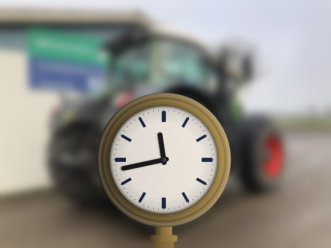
11:43
